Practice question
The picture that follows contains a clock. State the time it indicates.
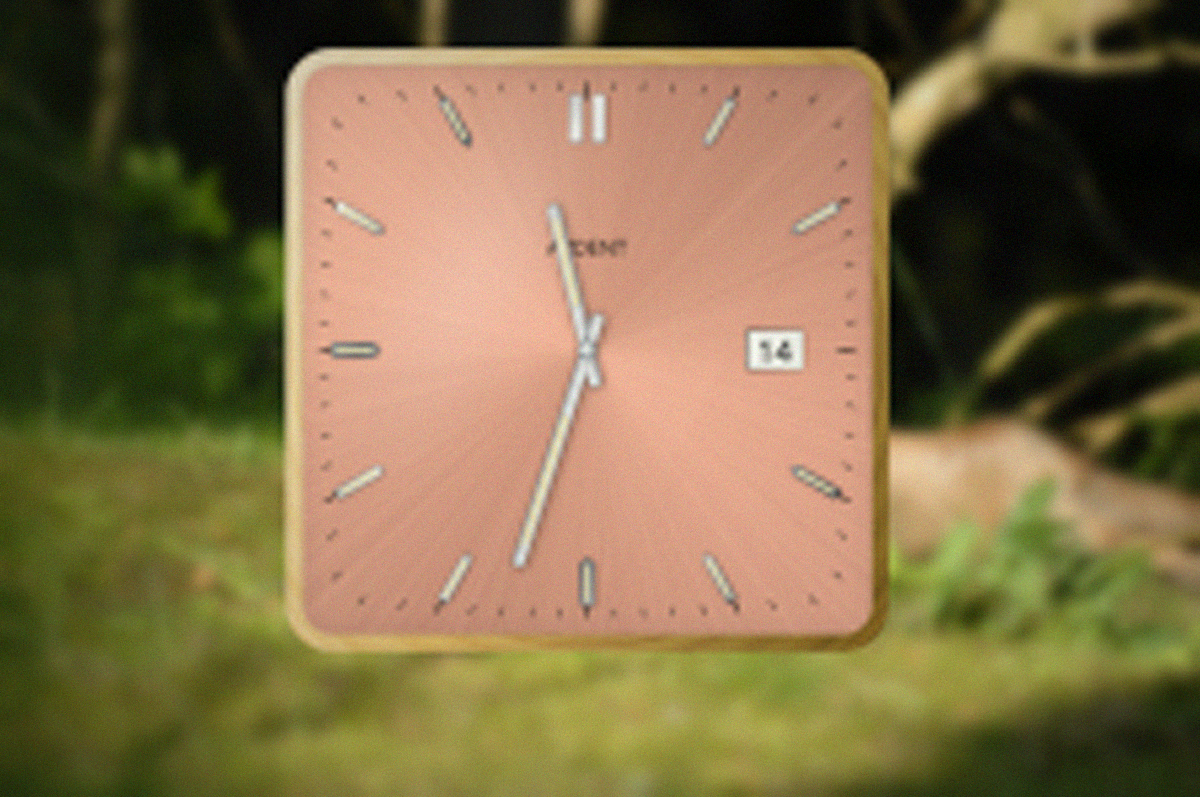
11:33
